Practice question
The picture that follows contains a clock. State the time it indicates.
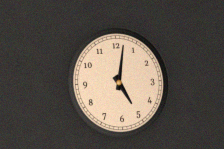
5:02
